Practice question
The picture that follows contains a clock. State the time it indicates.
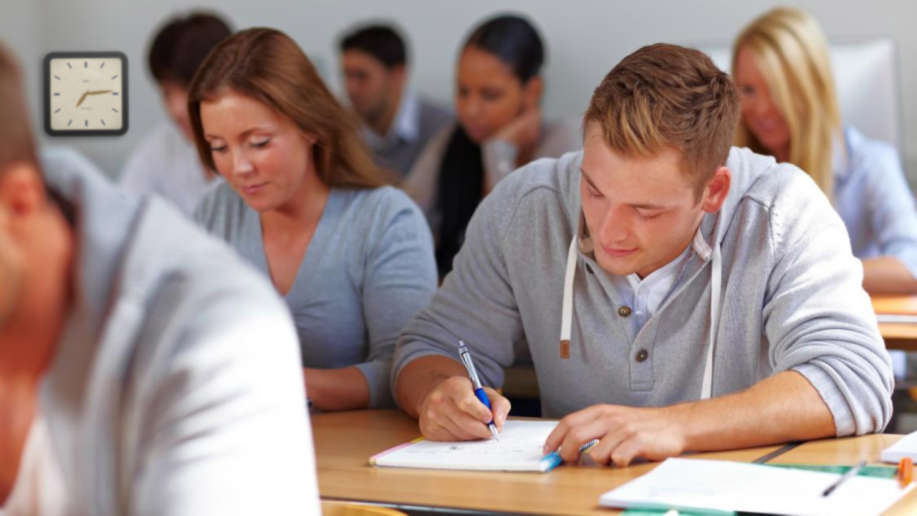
7:14
